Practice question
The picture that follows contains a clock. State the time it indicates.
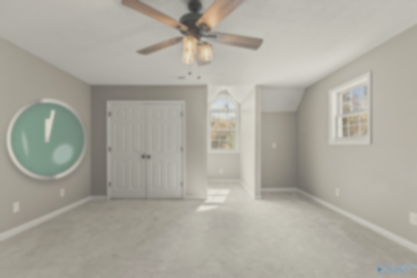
12:02
